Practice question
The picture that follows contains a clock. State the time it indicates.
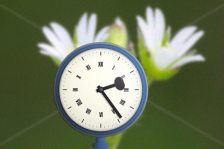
2:24
